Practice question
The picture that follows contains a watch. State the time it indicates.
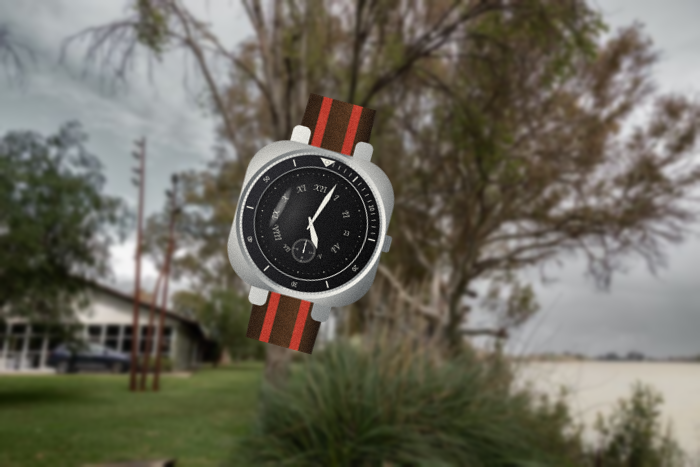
5:03
